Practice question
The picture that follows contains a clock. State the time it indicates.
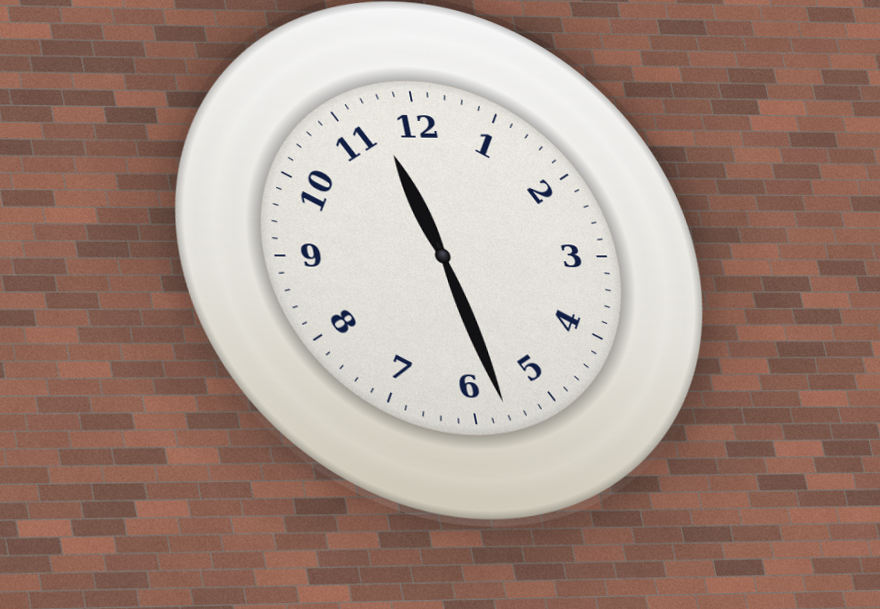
11:28
